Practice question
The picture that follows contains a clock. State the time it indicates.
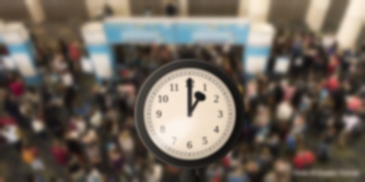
1:00
